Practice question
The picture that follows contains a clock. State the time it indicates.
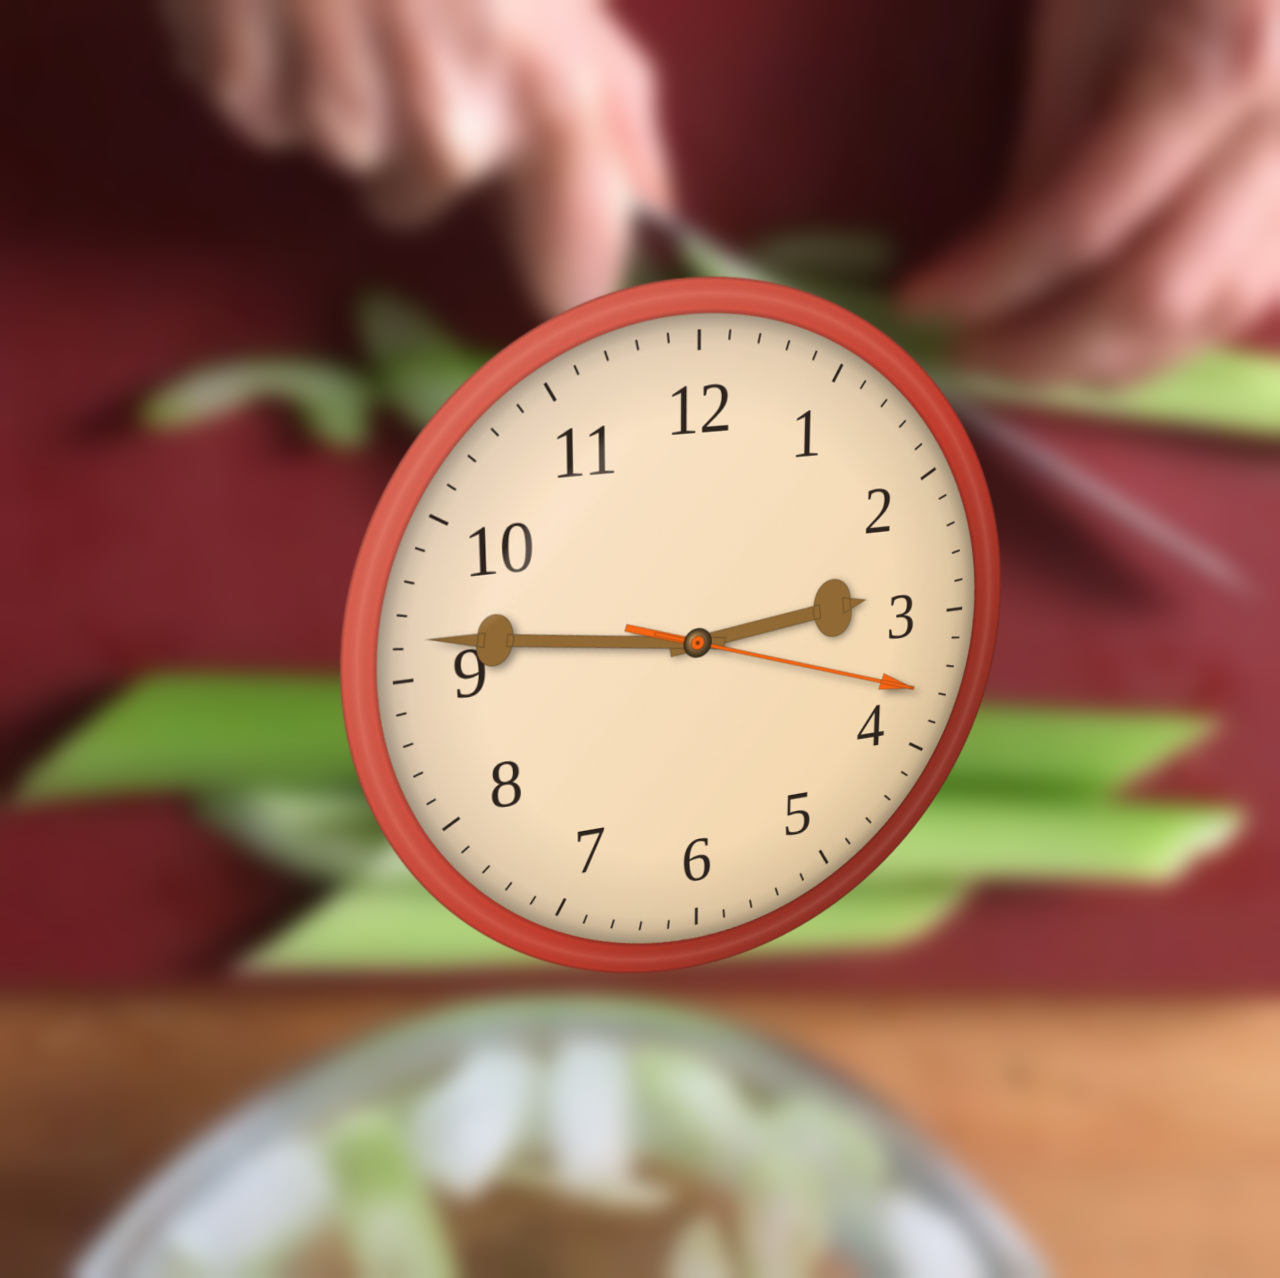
2:46:18
